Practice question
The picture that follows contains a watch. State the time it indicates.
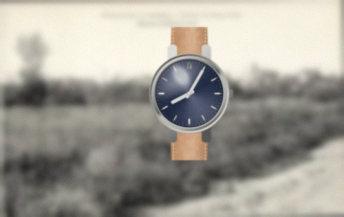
8:05
